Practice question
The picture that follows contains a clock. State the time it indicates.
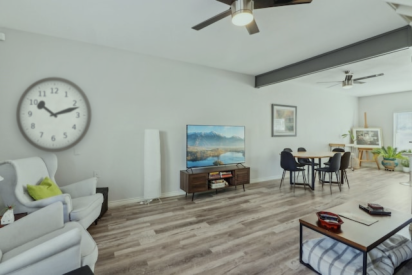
10:12
